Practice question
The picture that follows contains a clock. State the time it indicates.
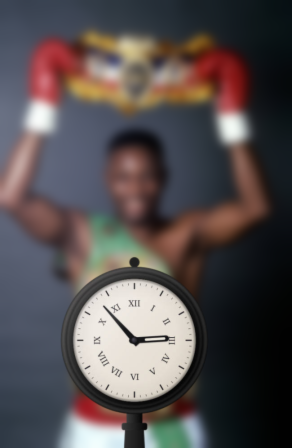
2:53
